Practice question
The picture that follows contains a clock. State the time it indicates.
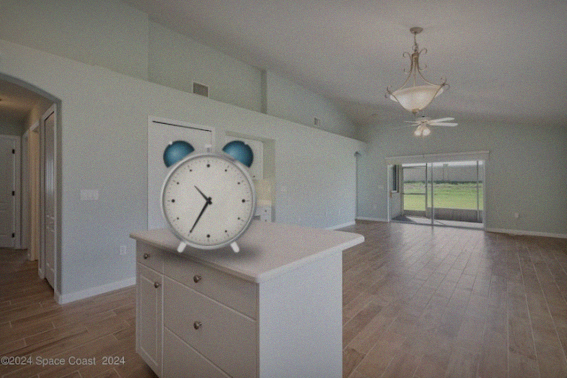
10:35
